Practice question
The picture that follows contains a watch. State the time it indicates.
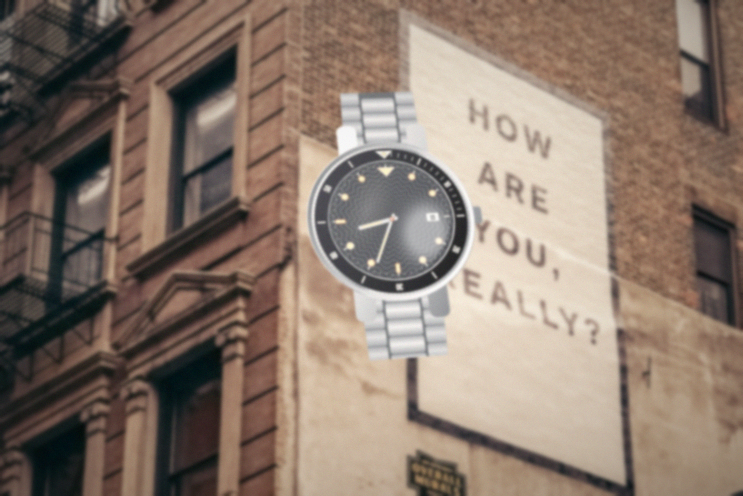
8:34
